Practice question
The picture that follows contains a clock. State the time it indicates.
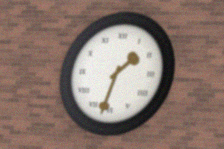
1:32
